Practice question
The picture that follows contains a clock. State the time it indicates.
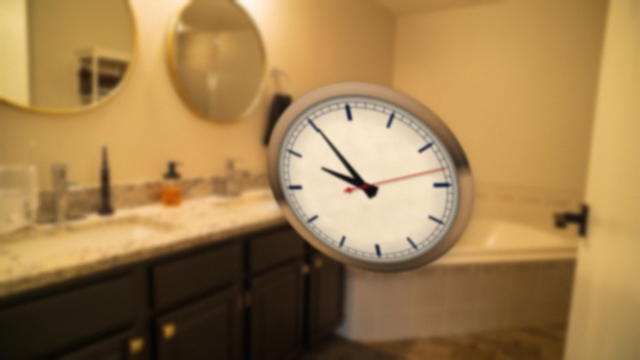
9:55:13
